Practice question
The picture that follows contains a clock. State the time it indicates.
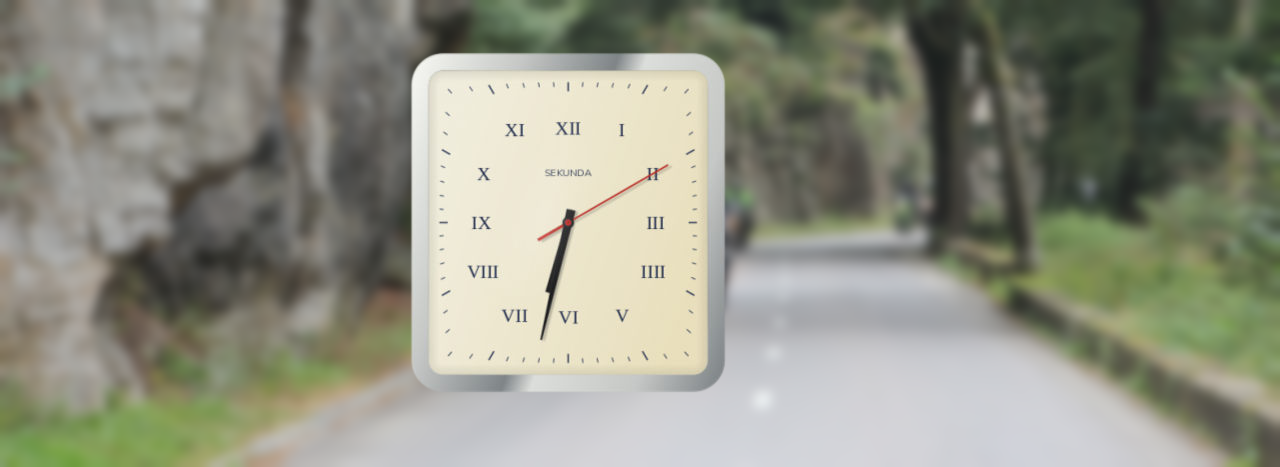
6:32:10
